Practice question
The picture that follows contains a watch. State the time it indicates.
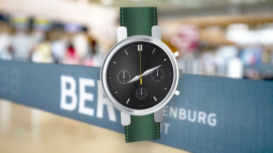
8:11
